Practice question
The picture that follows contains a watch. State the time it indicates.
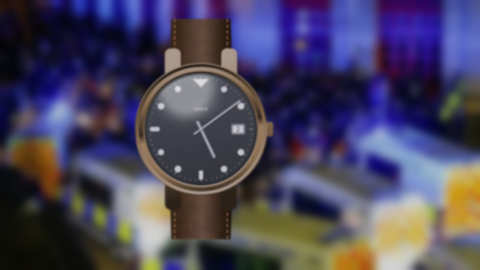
5:09
